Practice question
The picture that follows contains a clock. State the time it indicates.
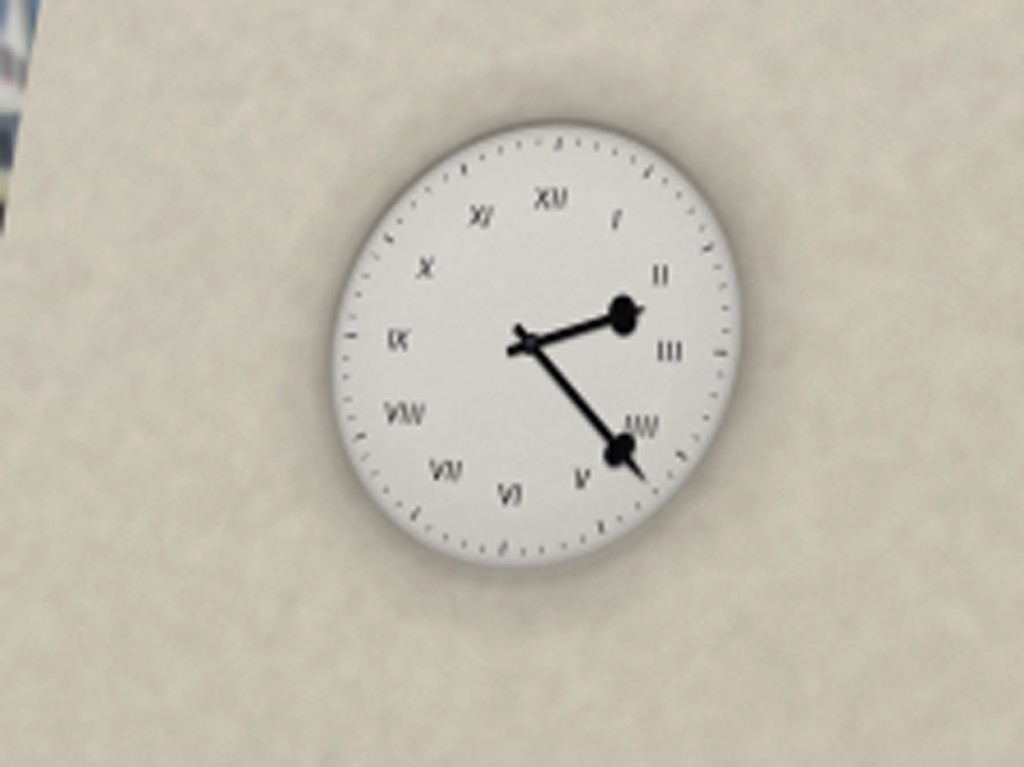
2:22
